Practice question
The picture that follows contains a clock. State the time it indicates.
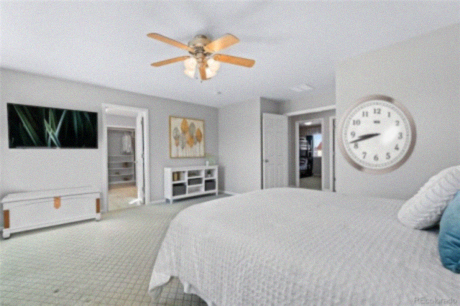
8:42
